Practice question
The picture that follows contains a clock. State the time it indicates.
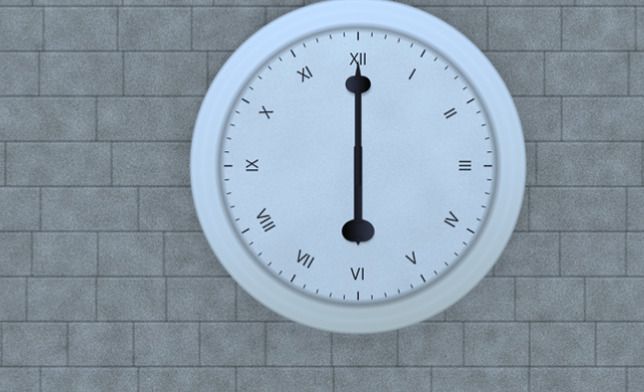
6:00
